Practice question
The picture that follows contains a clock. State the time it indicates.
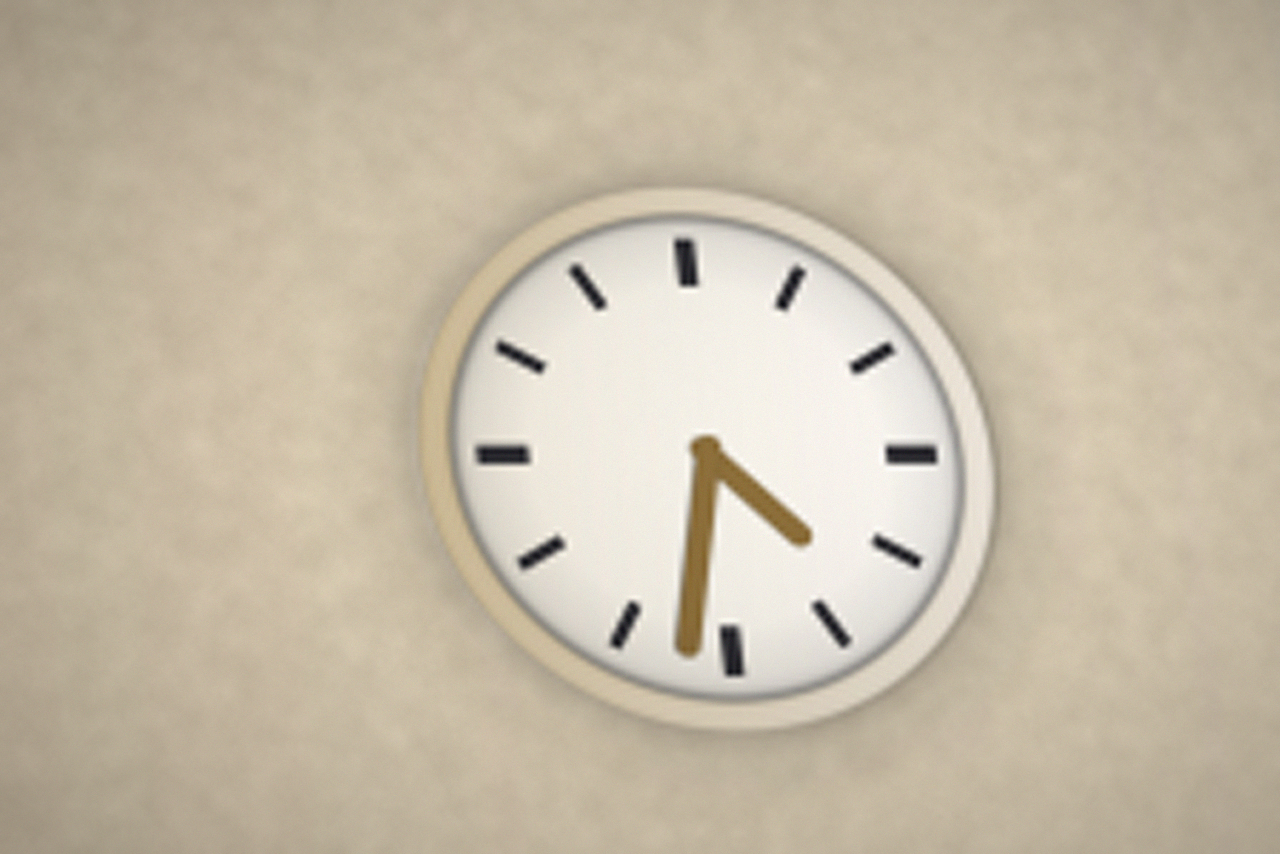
4:32
